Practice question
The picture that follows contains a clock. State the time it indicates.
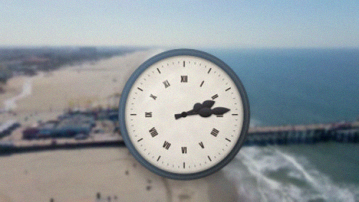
2:14
